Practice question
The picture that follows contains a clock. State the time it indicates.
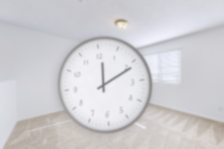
12:11
